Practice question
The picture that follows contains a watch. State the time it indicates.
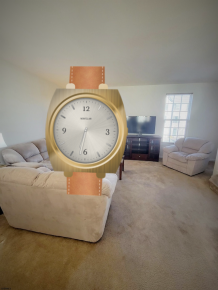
6:32
